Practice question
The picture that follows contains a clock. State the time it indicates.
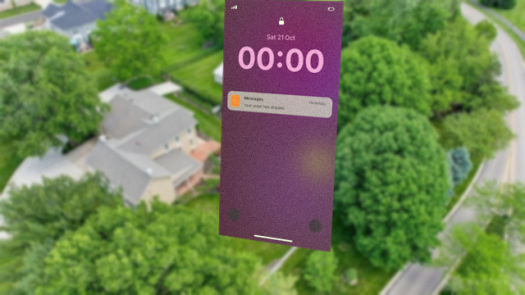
0:00
